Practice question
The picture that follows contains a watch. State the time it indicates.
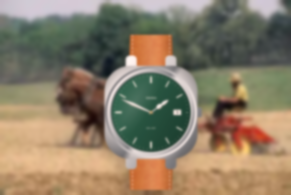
1:49
